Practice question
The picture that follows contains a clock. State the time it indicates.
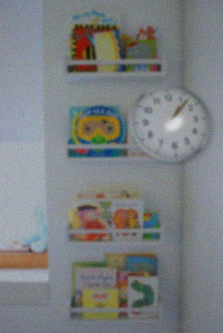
1:07
